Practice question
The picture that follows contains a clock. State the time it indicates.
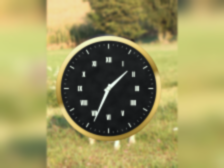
1:34
